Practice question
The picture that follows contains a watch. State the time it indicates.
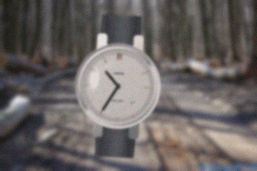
10:35
